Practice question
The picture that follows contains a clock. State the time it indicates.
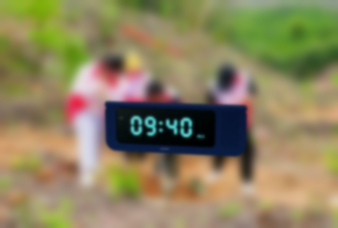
9:40
